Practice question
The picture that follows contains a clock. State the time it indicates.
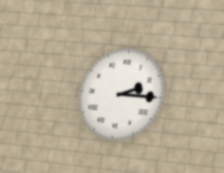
2:15
